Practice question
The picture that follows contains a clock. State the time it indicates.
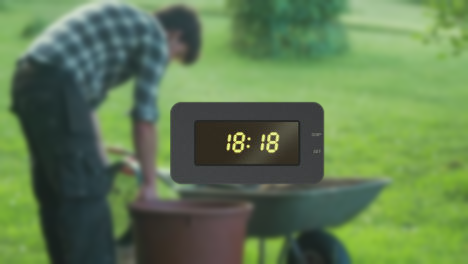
18:18
